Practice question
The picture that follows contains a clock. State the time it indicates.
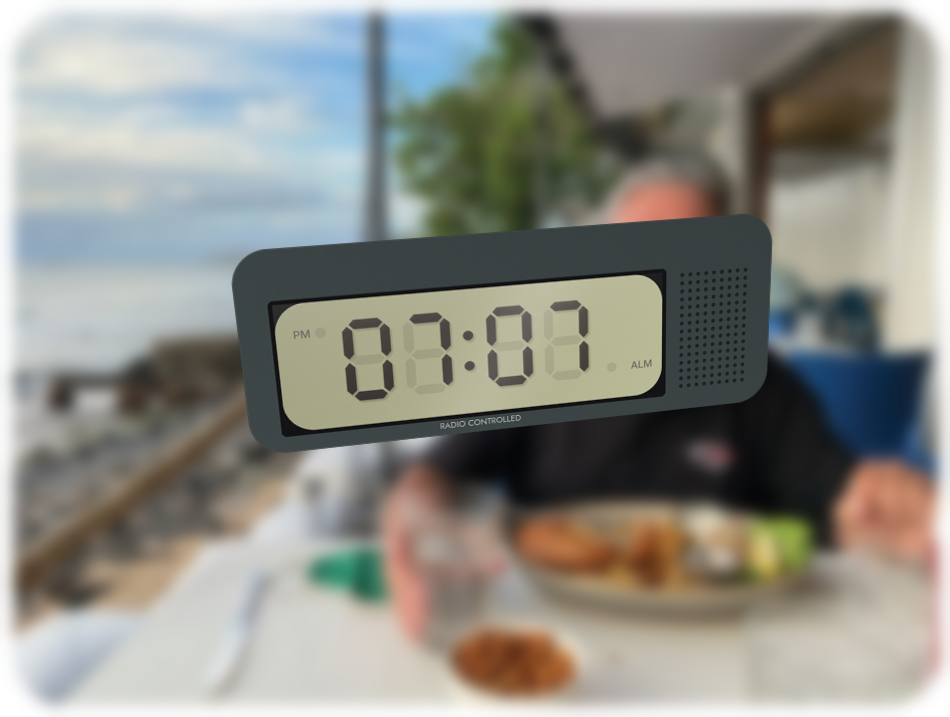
7:07
